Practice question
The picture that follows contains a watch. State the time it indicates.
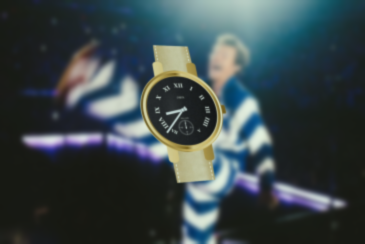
8:37
